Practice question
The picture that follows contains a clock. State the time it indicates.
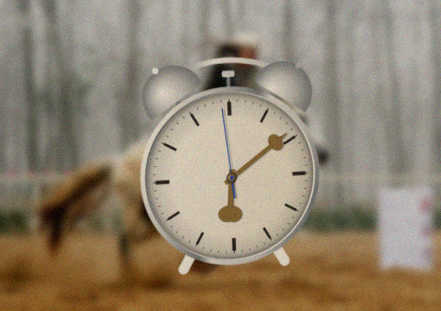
6:08:59
